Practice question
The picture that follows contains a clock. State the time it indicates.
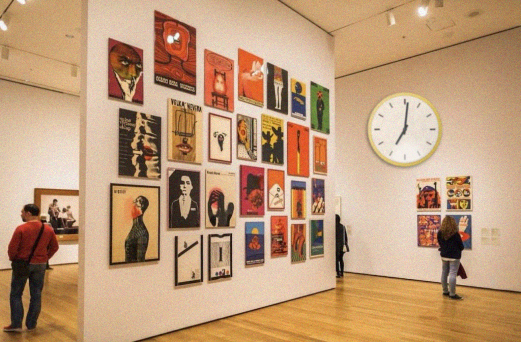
7:01
